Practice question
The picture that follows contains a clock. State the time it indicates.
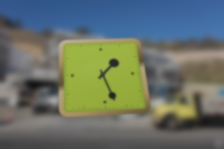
1:27
